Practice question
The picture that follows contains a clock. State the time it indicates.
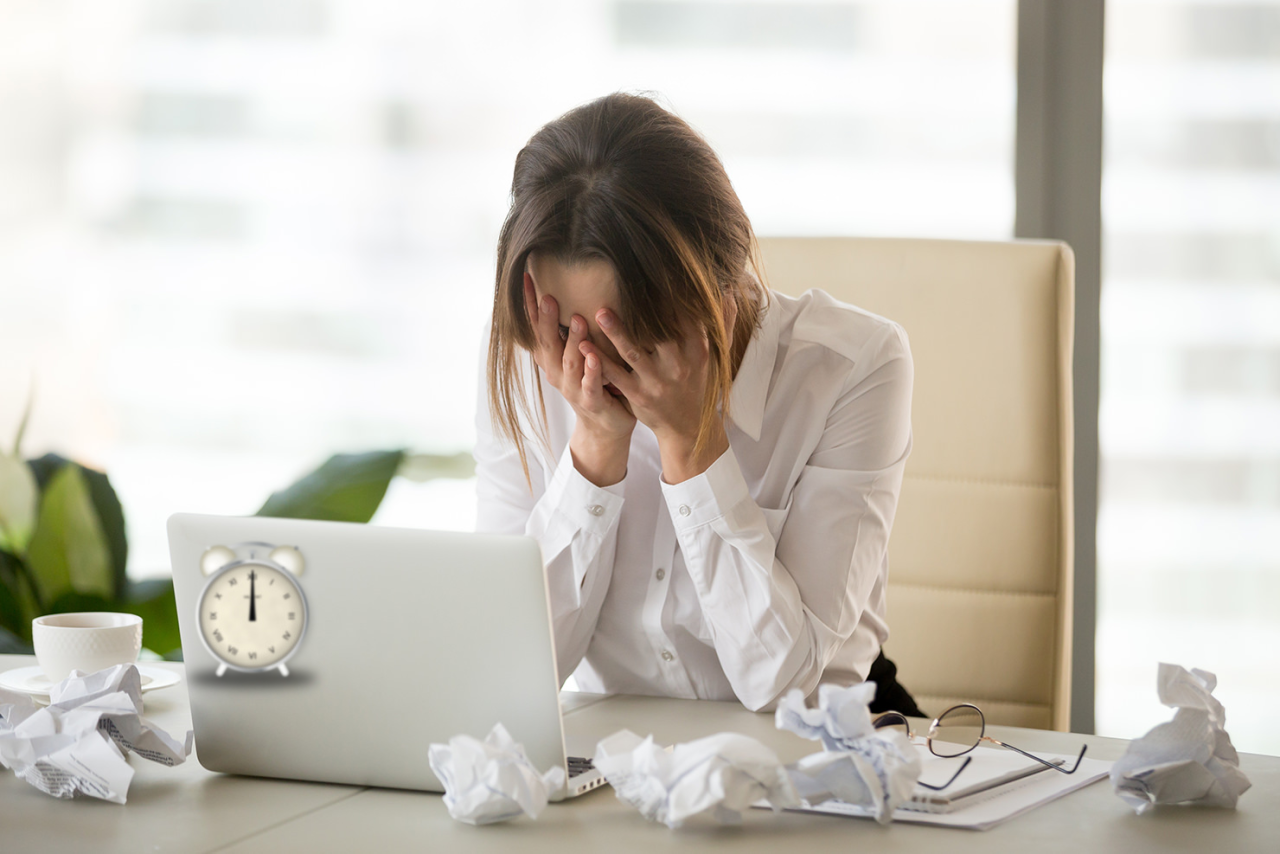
12:00
